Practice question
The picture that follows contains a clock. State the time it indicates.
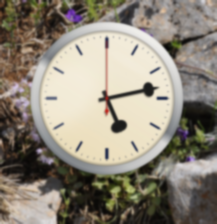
5:13:00
